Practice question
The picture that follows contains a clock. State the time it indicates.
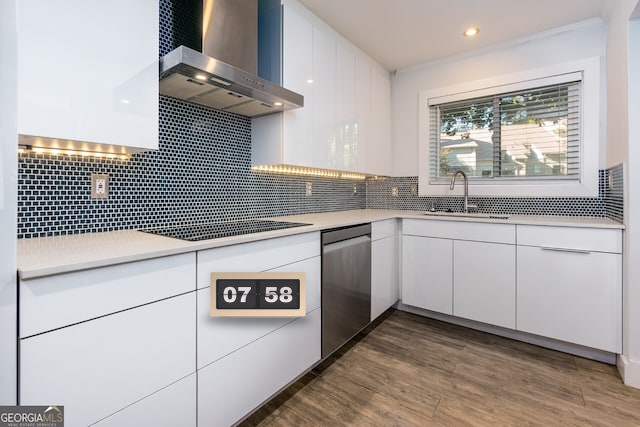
7:58
